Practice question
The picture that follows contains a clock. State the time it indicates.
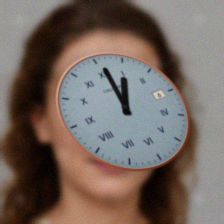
1:01
